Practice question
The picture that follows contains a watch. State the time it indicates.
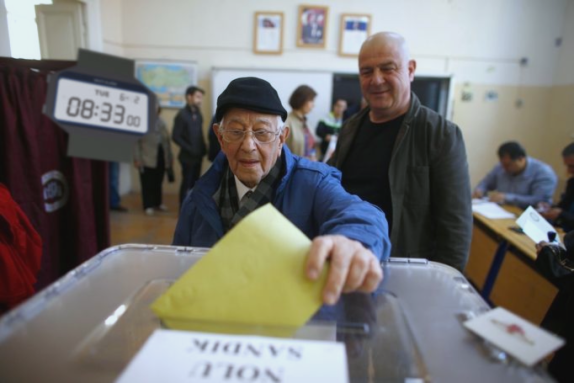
8:33
